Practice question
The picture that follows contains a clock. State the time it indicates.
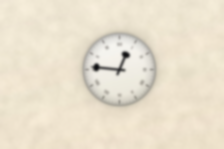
12:46
